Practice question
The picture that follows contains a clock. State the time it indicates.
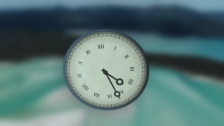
4:27
